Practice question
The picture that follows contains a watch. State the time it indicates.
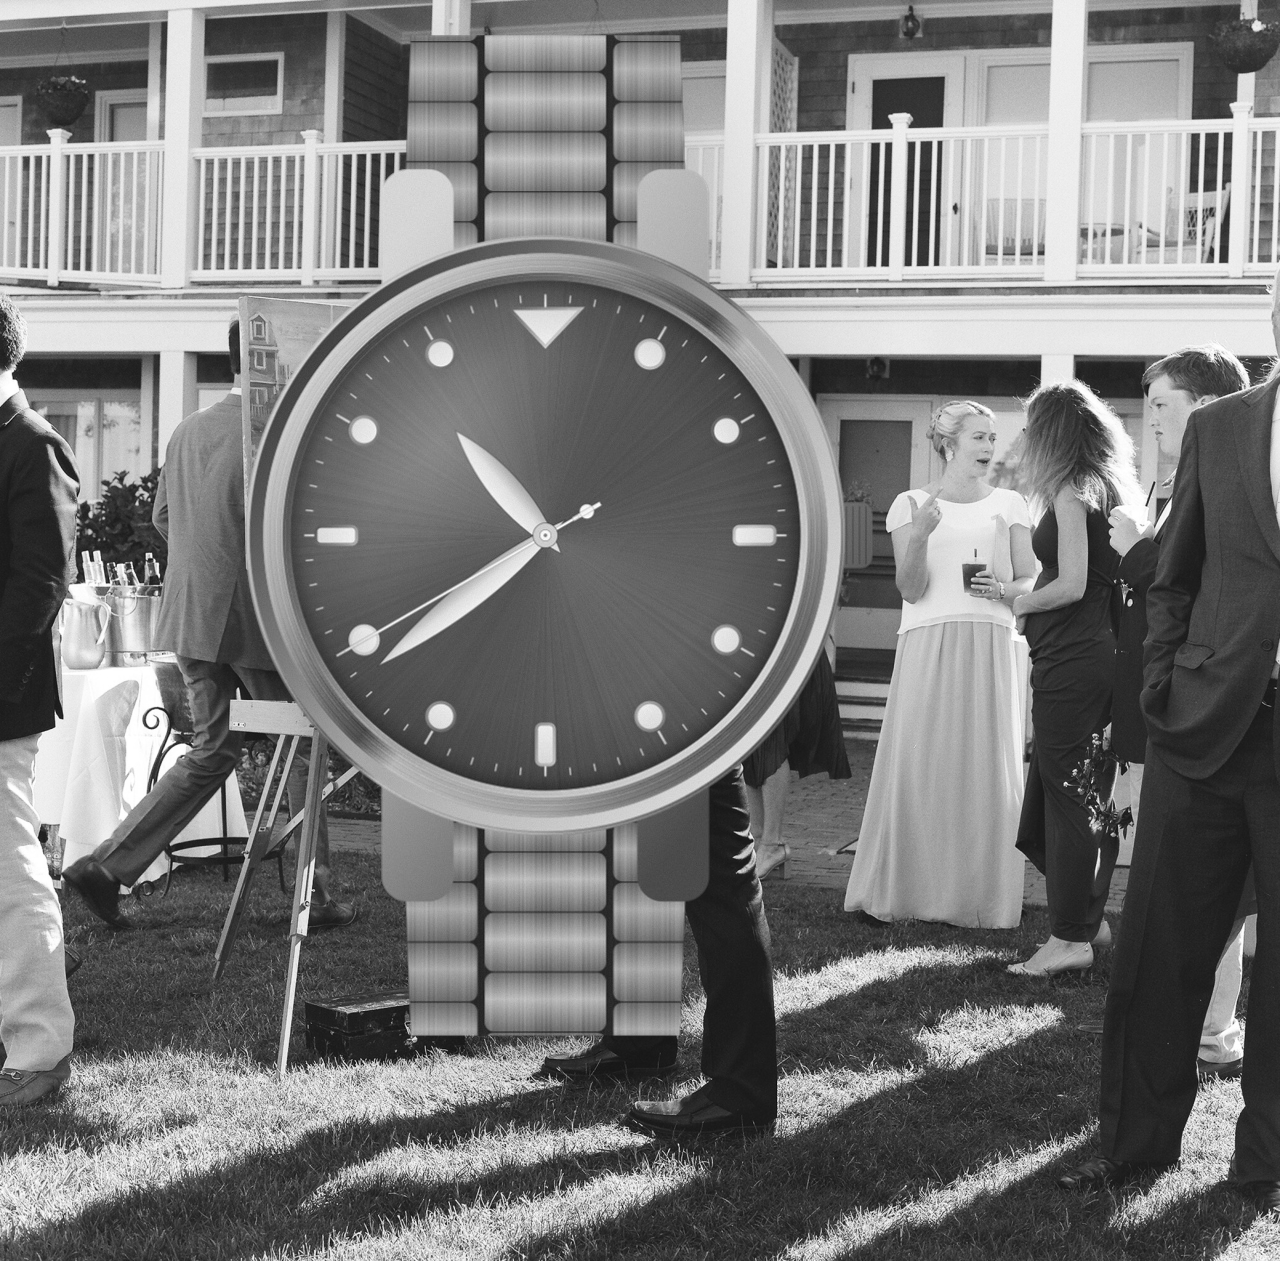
10:38:40
